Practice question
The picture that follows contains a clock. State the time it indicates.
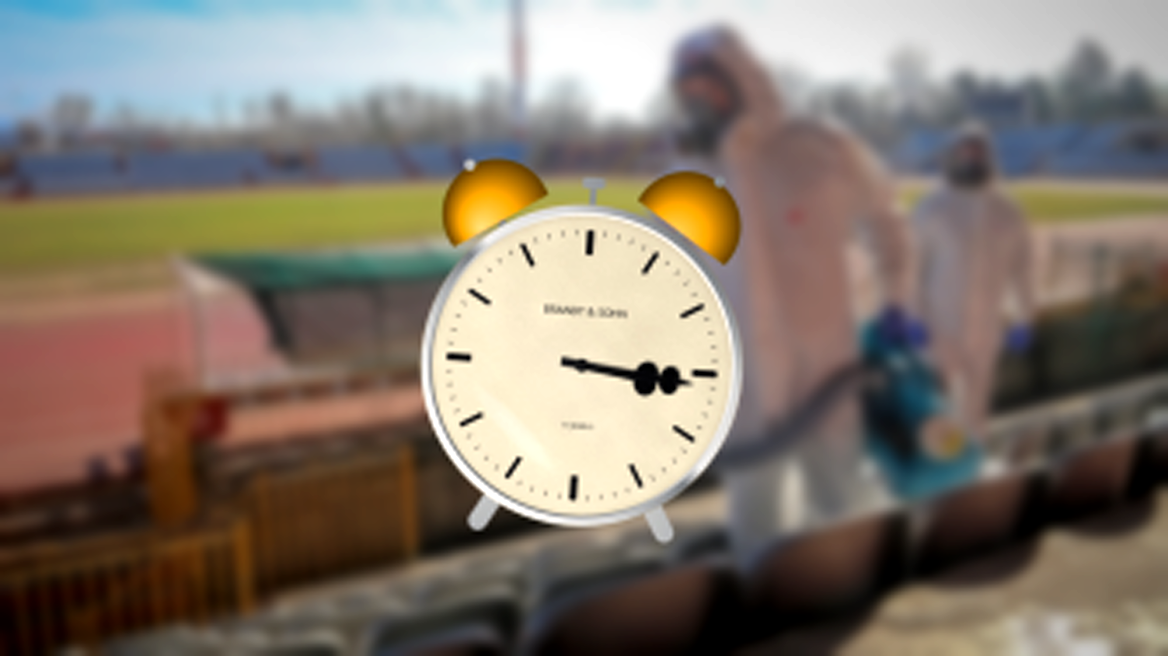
3:16
